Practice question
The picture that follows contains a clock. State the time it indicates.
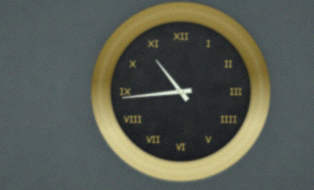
10:44
